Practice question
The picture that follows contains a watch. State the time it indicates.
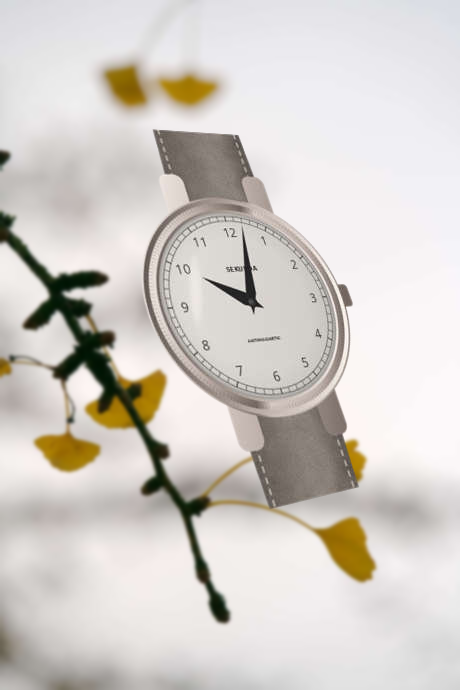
10:02
